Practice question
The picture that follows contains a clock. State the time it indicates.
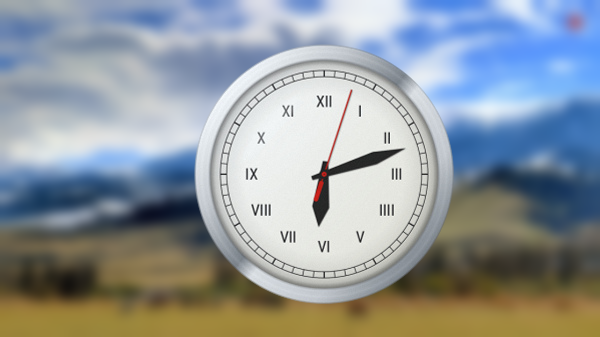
6:12:03
